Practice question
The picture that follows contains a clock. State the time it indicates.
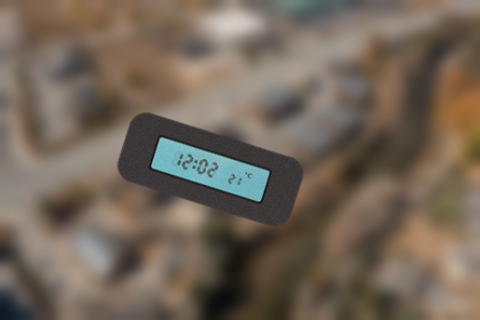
12:02
